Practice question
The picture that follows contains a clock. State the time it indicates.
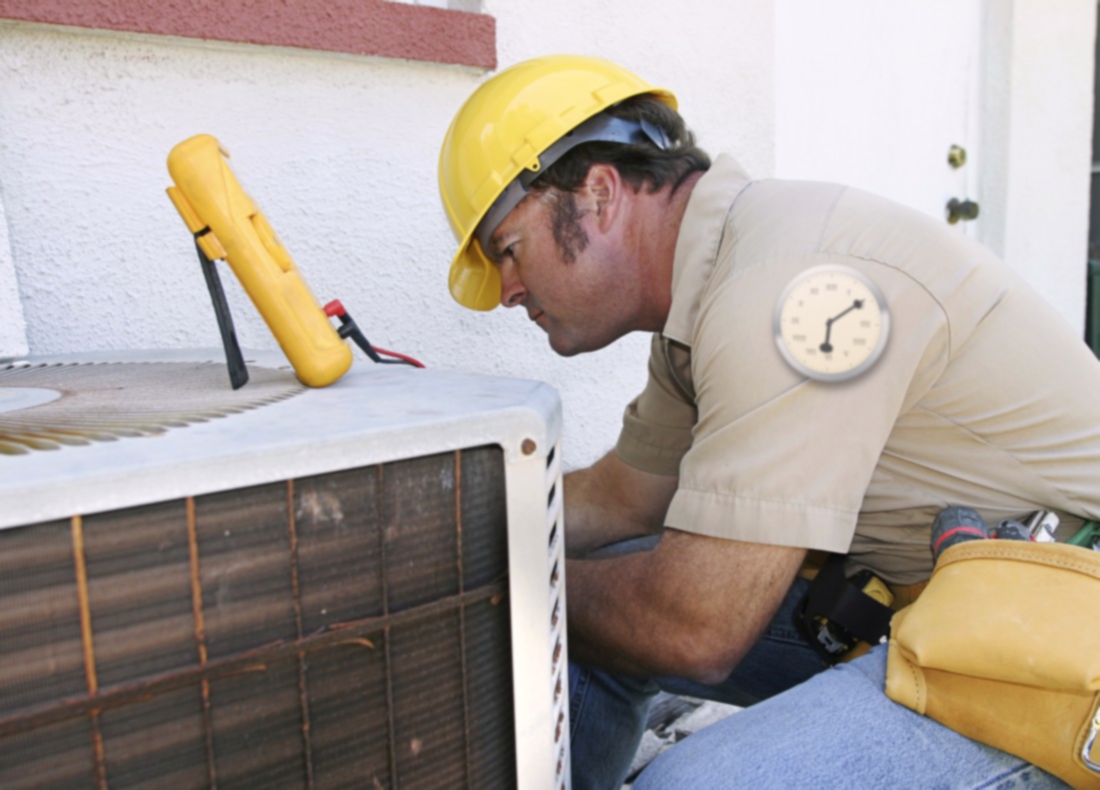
6:09
